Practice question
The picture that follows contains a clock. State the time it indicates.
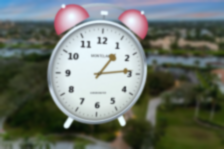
1:14
